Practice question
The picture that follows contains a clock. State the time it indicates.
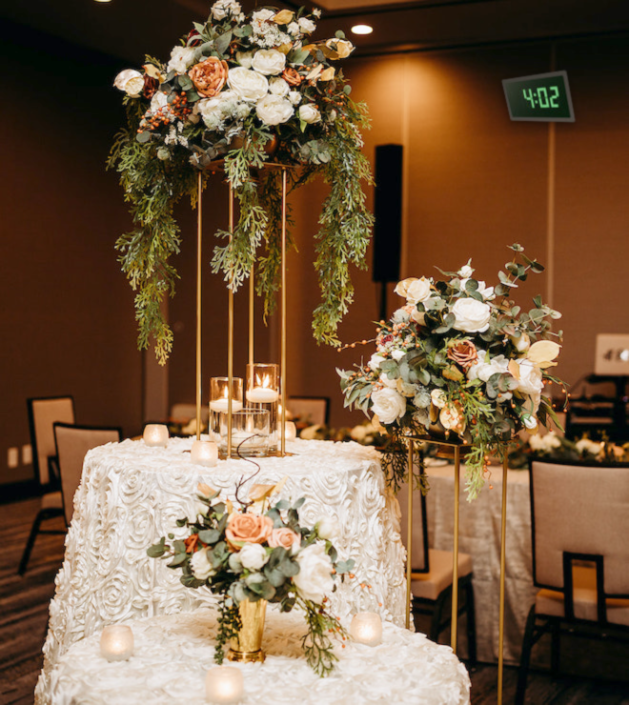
4:02
